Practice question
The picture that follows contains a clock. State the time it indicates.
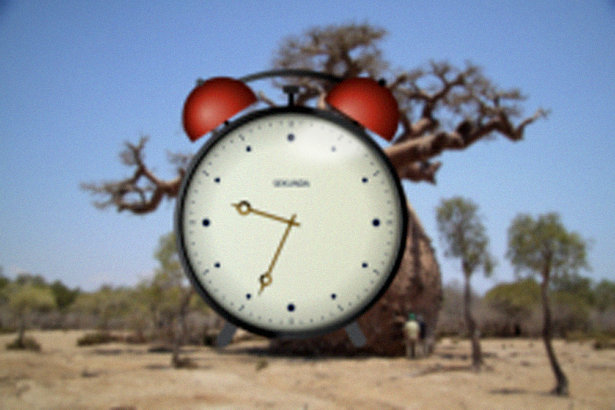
9:34
